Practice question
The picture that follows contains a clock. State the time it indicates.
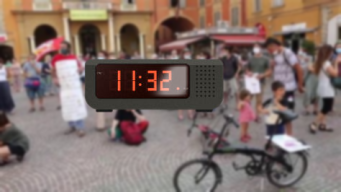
11:32
